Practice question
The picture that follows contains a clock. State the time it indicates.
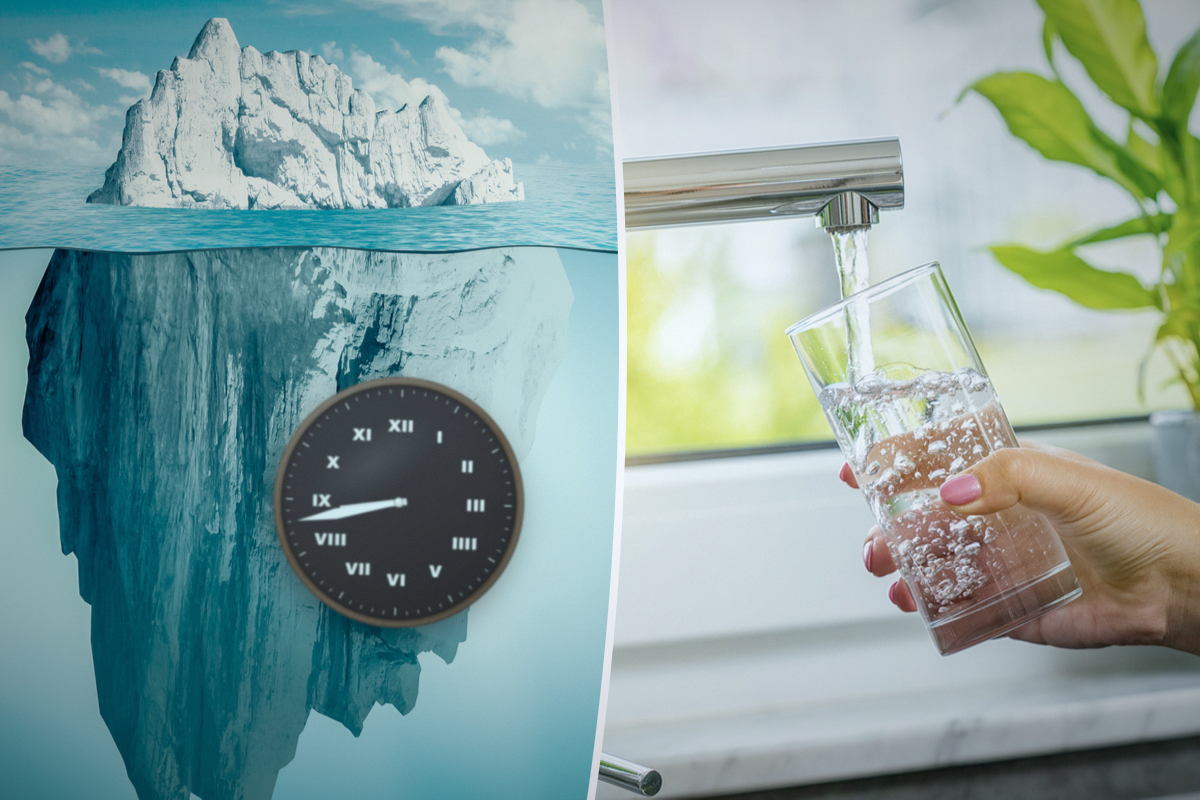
8:43
